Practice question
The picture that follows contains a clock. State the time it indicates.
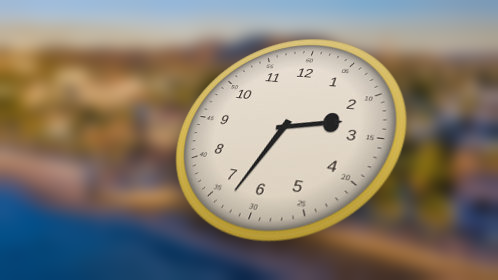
2:33
